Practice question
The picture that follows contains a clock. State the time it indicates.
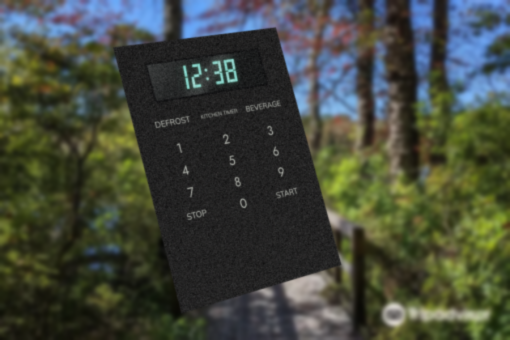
12:38
